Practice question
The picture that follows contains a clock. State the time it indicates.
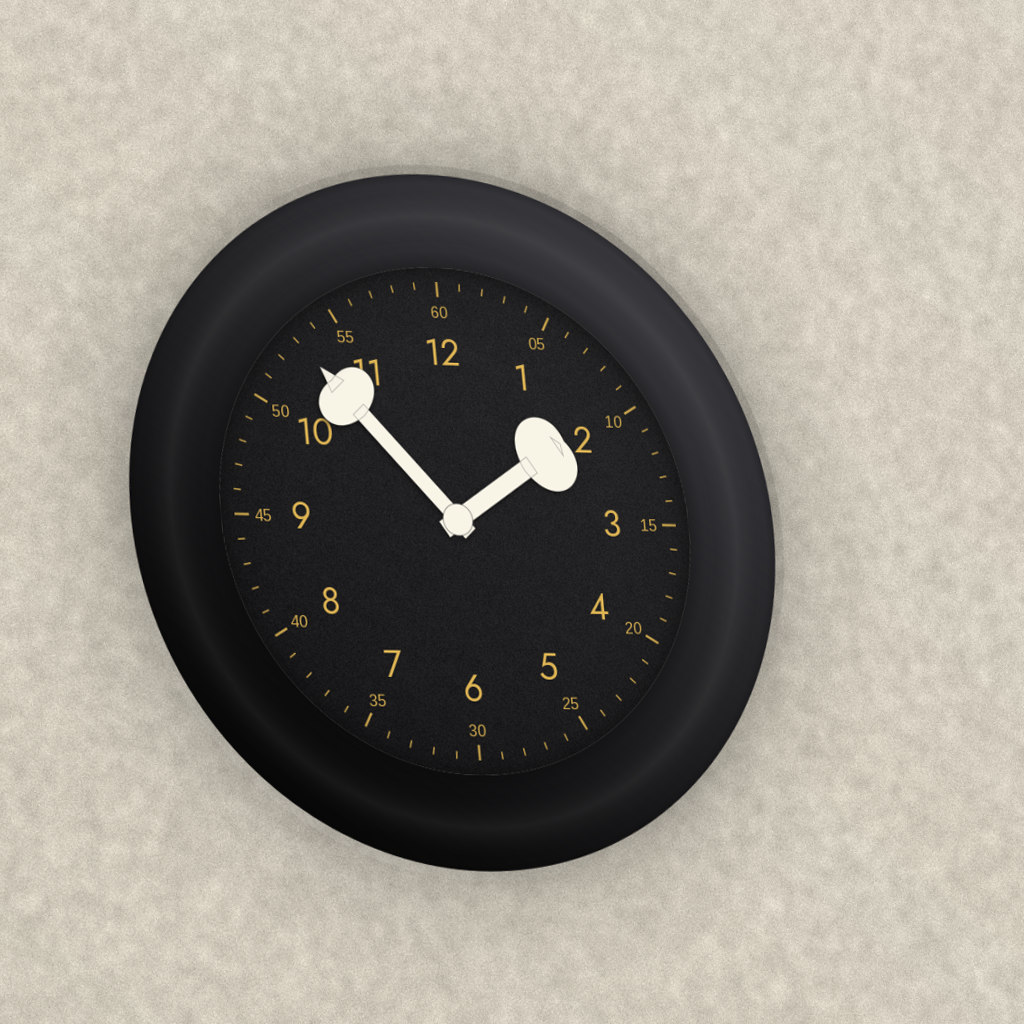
1:53
